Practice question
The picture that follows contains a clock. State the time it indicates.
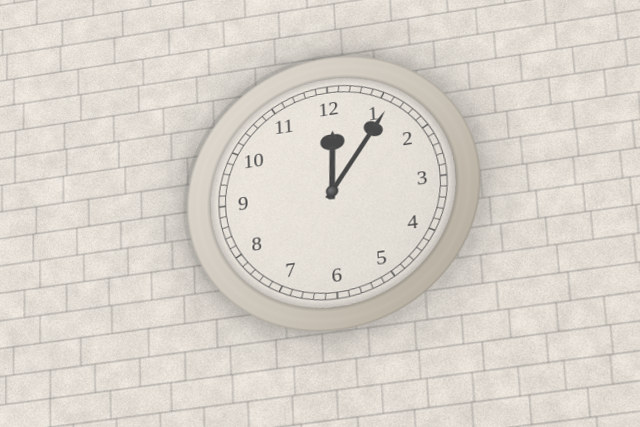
12:06
